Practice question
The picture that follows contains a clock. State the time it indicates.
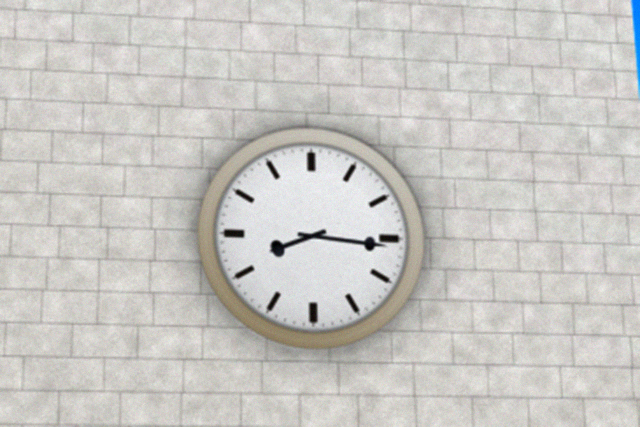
8:16
